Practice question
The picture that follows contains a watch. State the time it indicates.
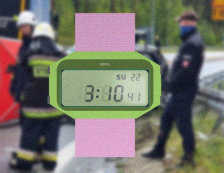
3:10:41
